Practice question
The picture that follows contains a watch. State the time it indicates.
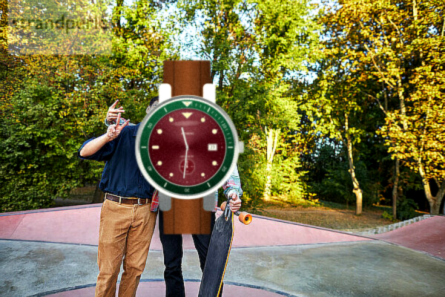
11:31
